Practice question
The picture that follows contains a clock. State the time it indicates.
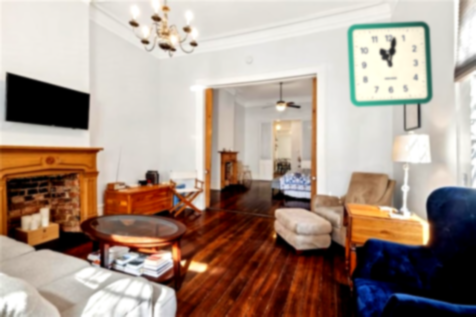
11:02
